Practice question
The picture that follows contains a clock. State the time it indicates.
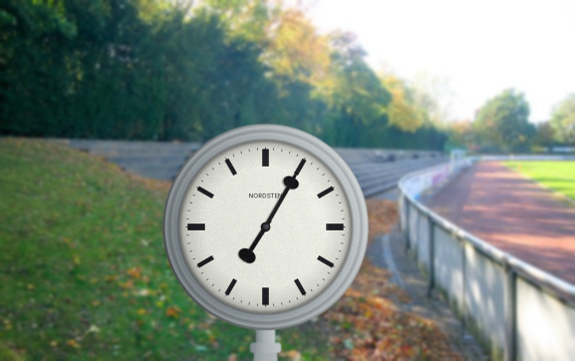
7:05
